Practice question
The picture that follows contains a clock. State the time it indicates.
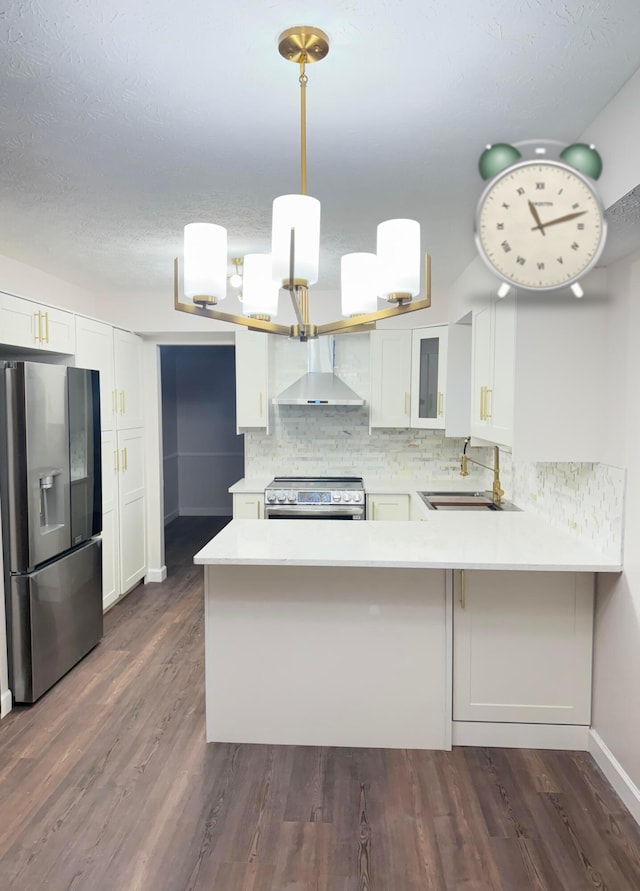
11:12
